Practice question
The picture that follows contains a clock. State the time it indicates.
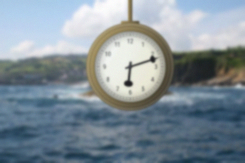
6:12
